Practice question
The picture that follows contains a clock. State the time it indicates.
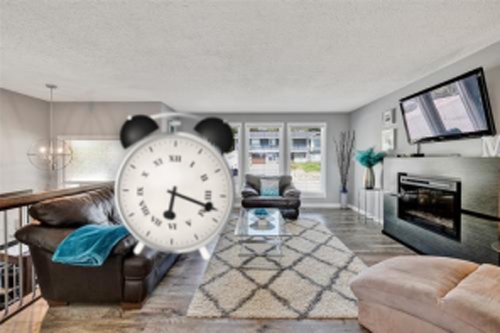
6:18
